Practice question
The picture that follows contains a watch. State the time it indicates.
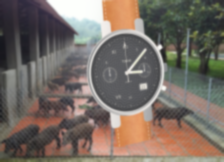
3:08
